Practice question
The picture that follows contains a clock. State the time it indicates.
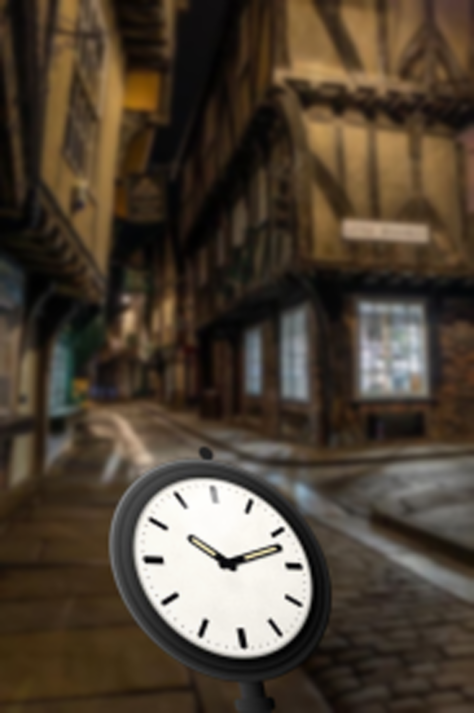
10:12
